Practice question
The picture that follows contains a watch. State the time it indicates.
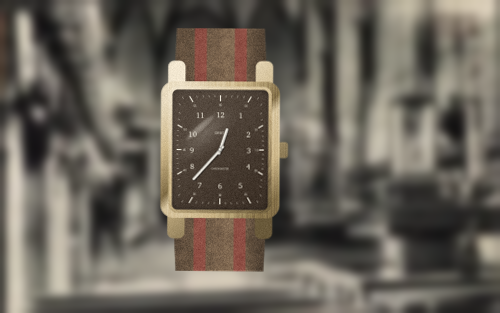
12:37
